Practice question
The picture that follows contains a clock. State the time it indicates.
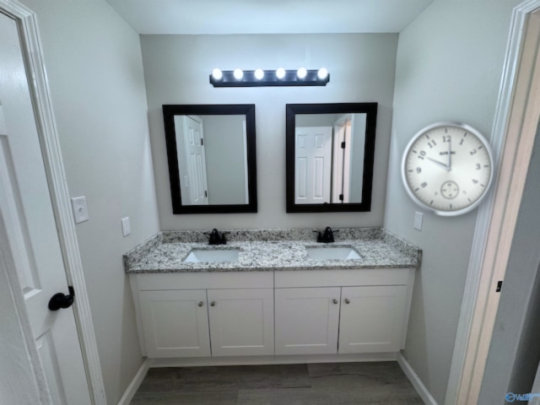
10:01
